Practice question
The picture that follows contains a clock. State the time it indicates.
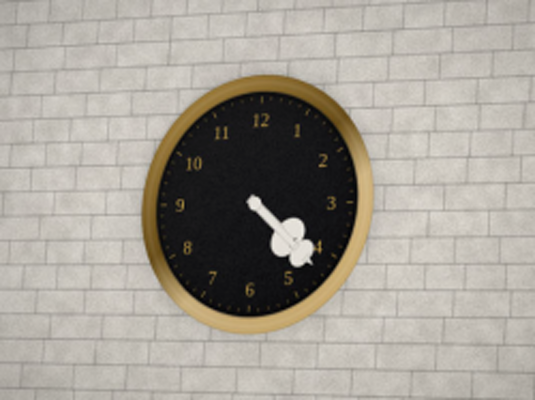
4:22
